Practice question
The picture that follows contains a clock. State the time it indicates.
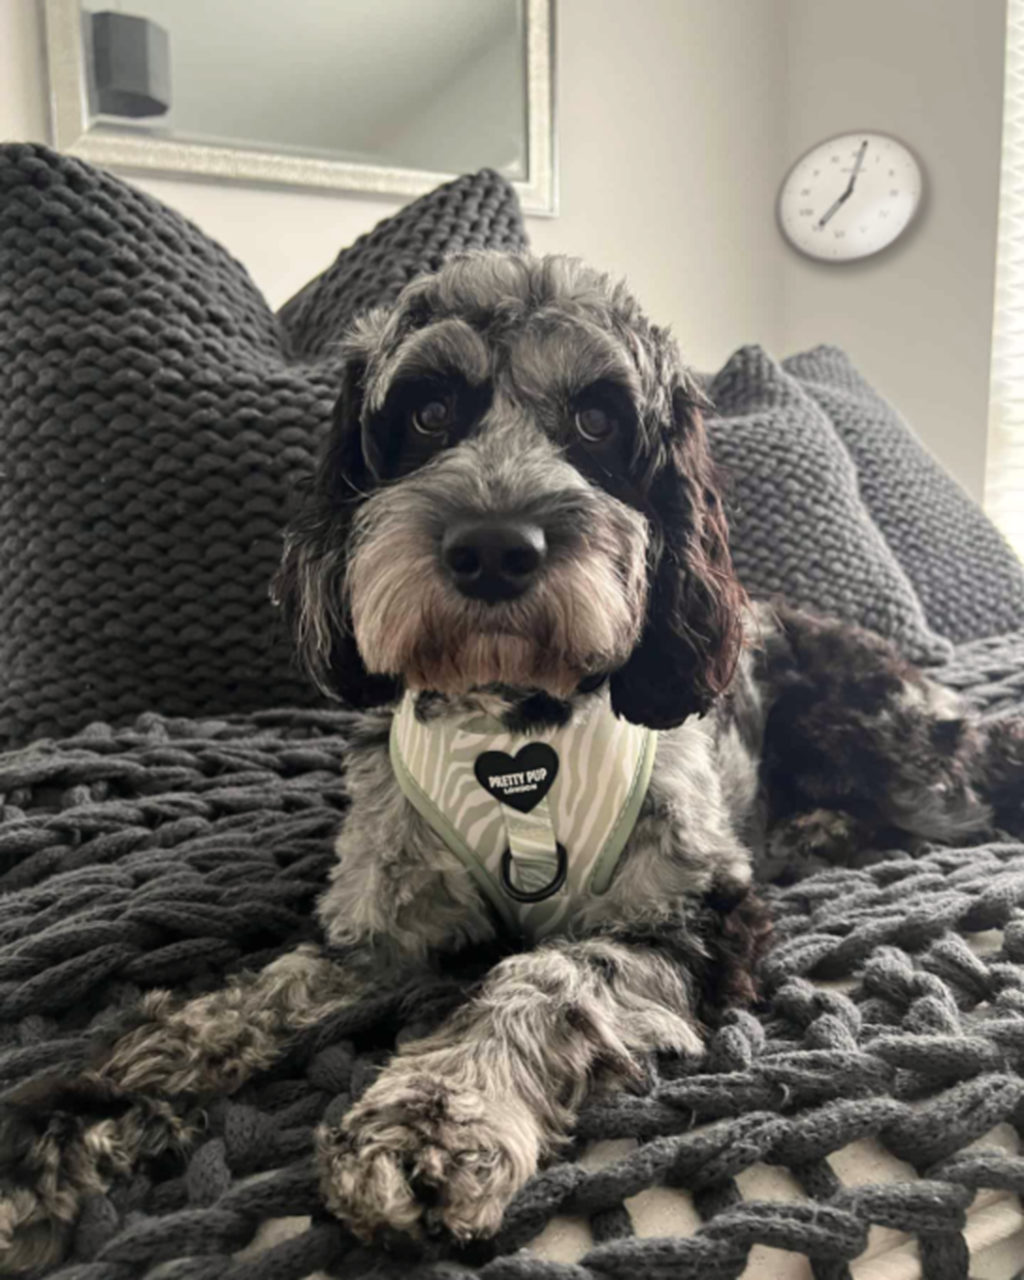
7:01
